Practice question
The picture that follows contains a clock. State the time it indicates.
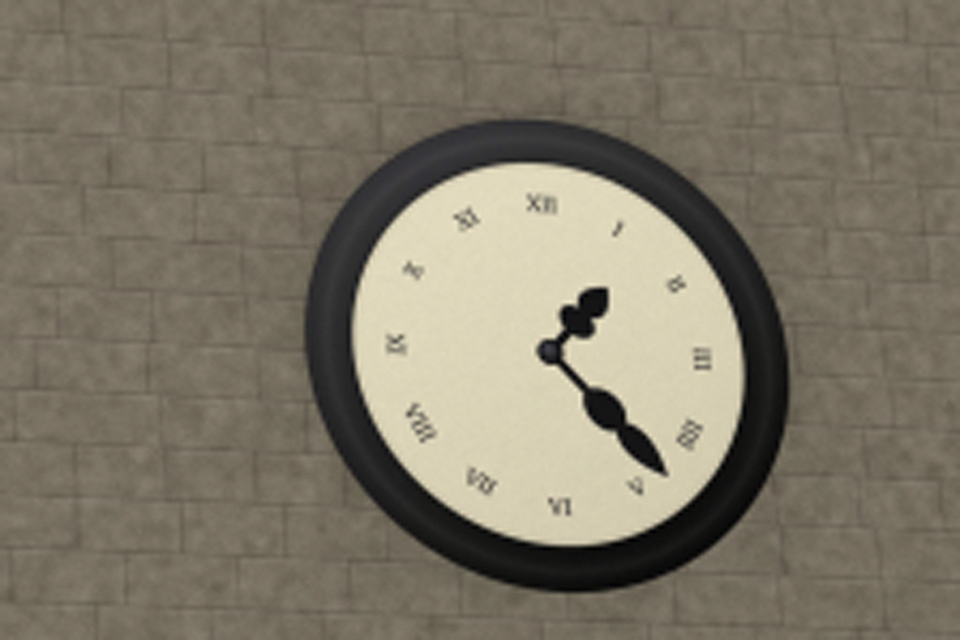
1:23
